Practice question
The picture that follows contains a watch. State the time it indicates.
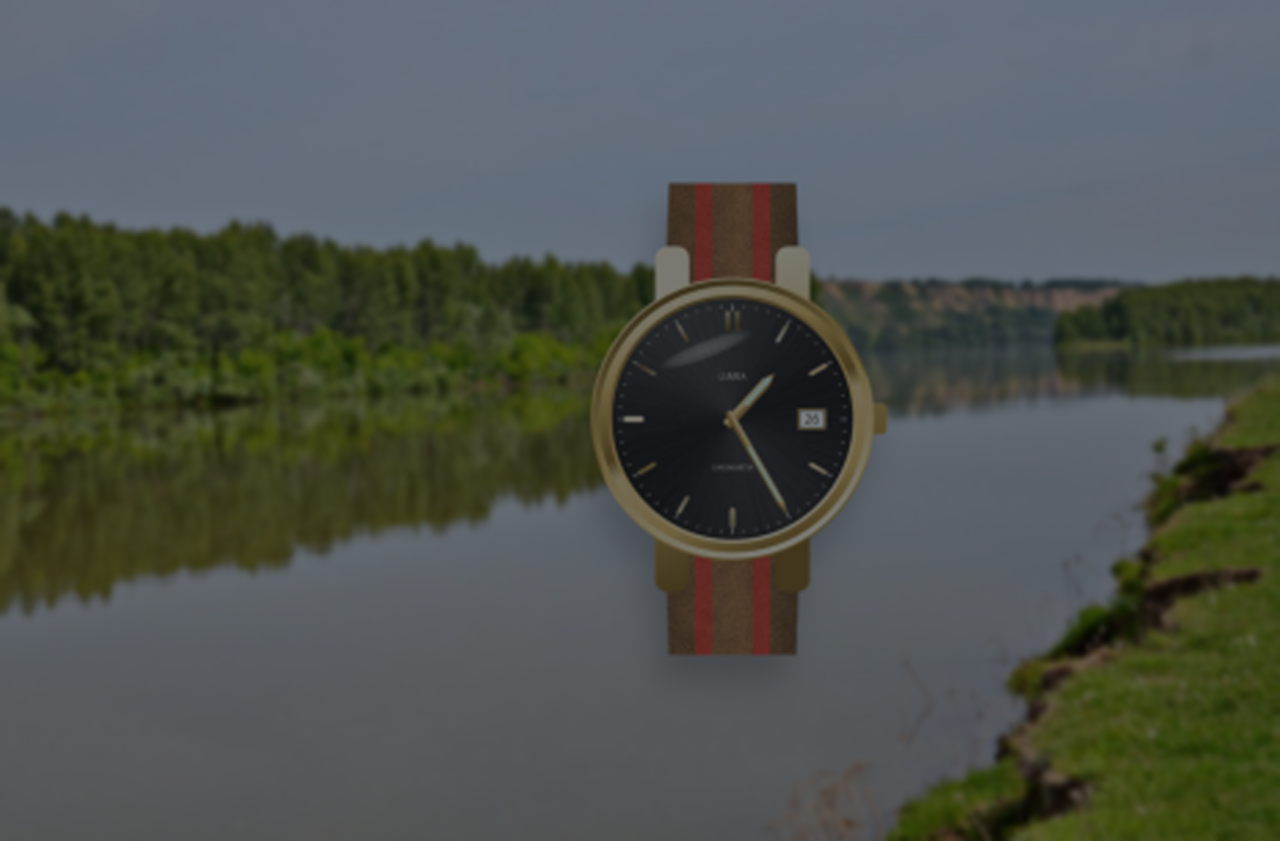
1:25
